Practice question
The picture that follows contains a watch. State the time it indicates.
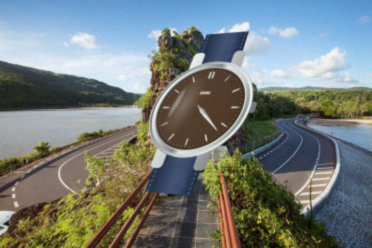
4:22
